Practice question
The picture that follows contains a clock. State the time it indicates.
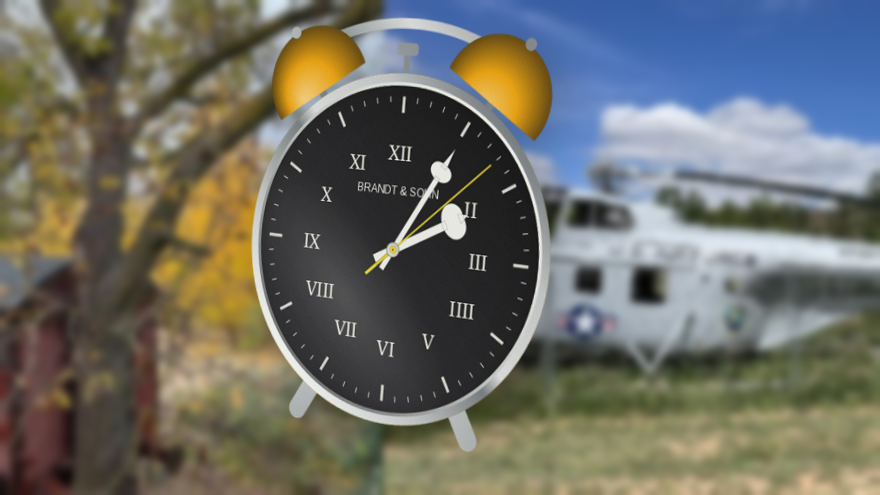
2:05:08
